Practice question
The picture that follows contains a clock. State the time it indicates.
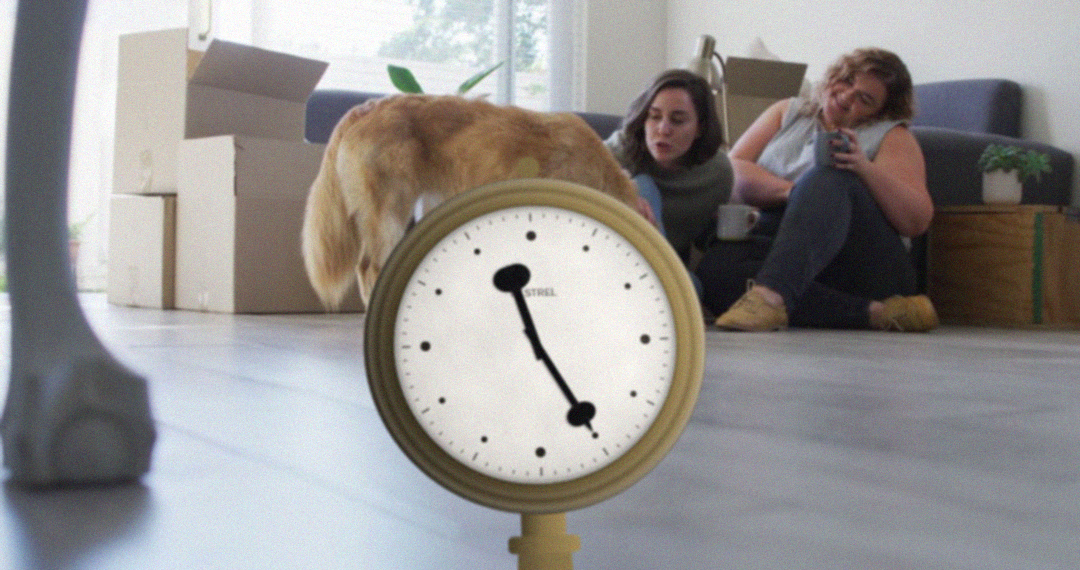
11:25
